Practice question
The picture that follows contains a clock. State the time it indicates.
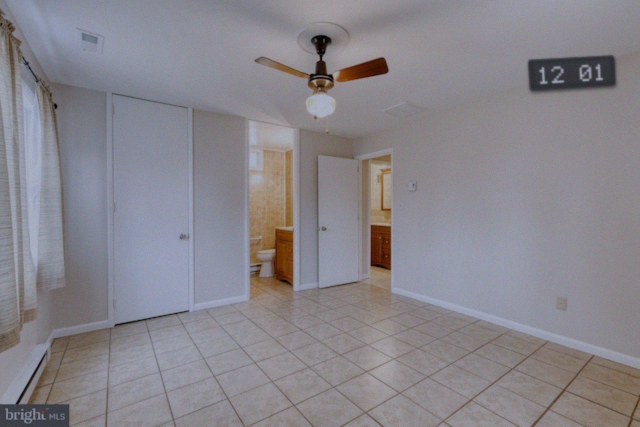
12:01
